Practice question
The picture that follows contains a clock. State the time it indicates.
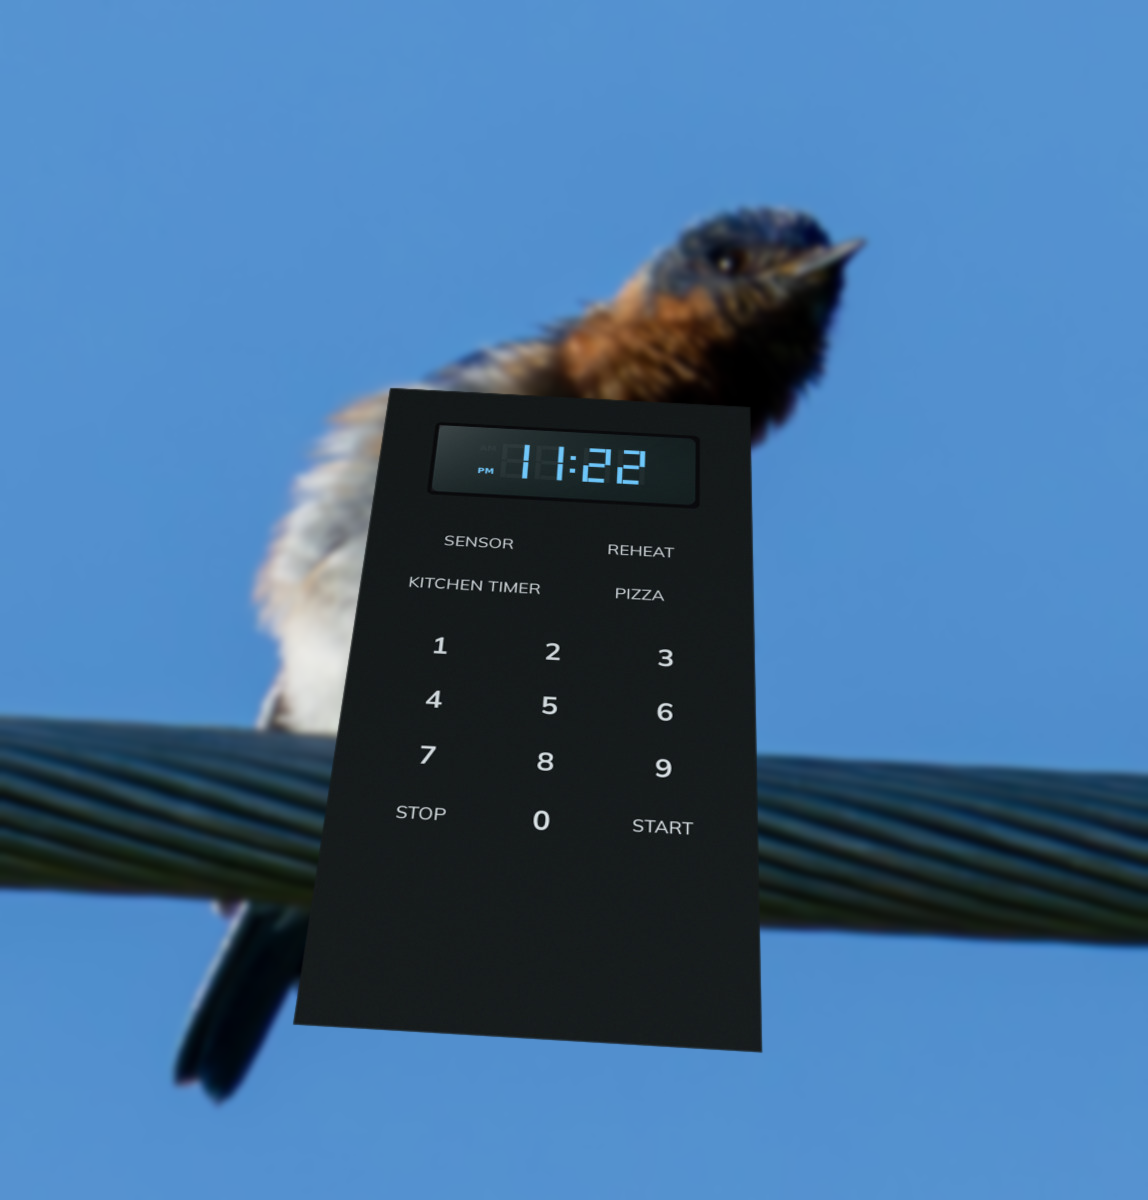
11:22
